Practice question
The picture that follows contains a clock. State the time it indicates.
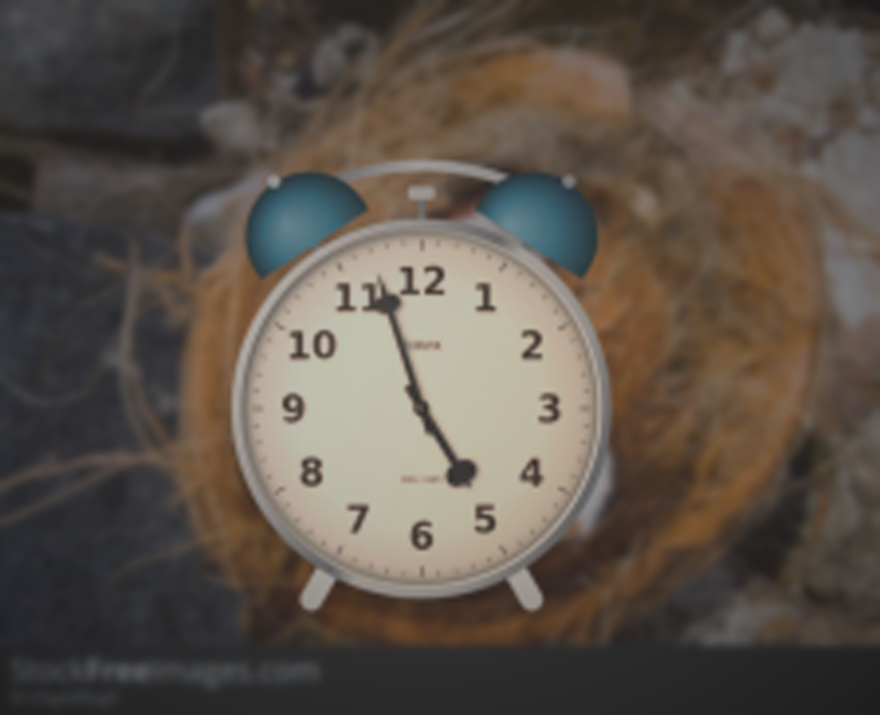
4:57
